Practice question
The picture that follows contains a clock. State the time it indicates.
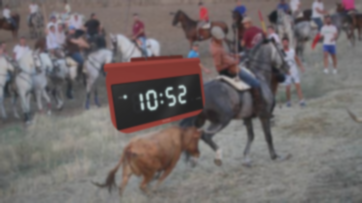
10:52
